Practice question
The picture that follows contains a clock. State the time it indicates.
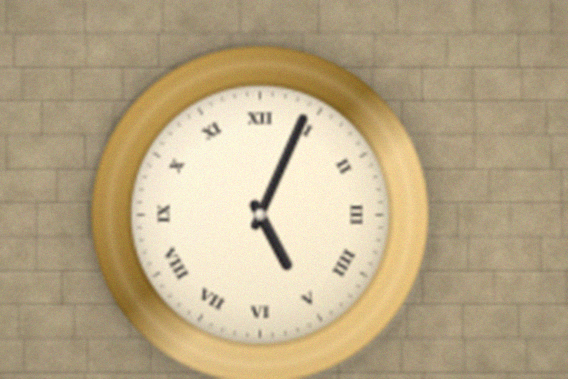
5:04
